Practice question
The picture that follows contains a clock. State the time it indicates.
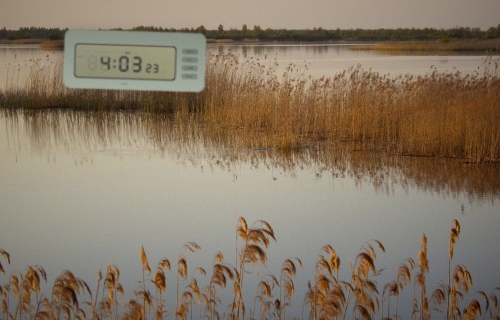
4:03
